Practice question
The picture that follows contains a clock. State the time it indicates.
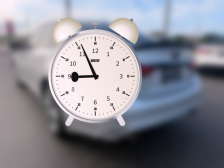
8:56
